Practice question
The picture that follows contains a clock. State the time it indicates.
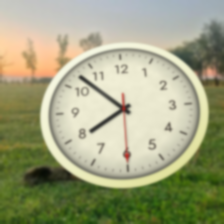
7:52:30
